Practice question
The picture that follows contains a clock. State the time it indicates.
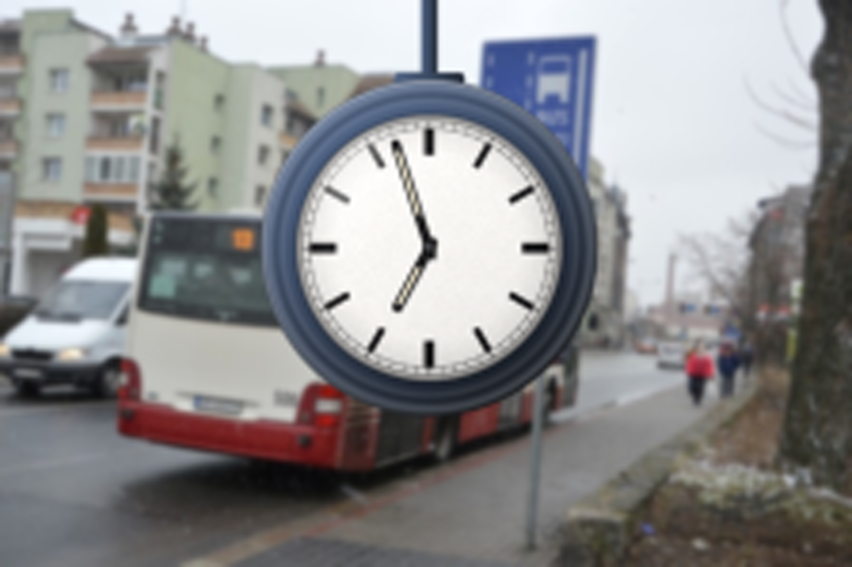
6:57
